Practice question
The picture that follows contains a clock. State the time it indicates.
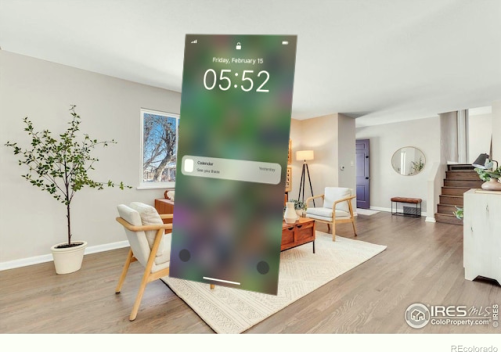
5:52
